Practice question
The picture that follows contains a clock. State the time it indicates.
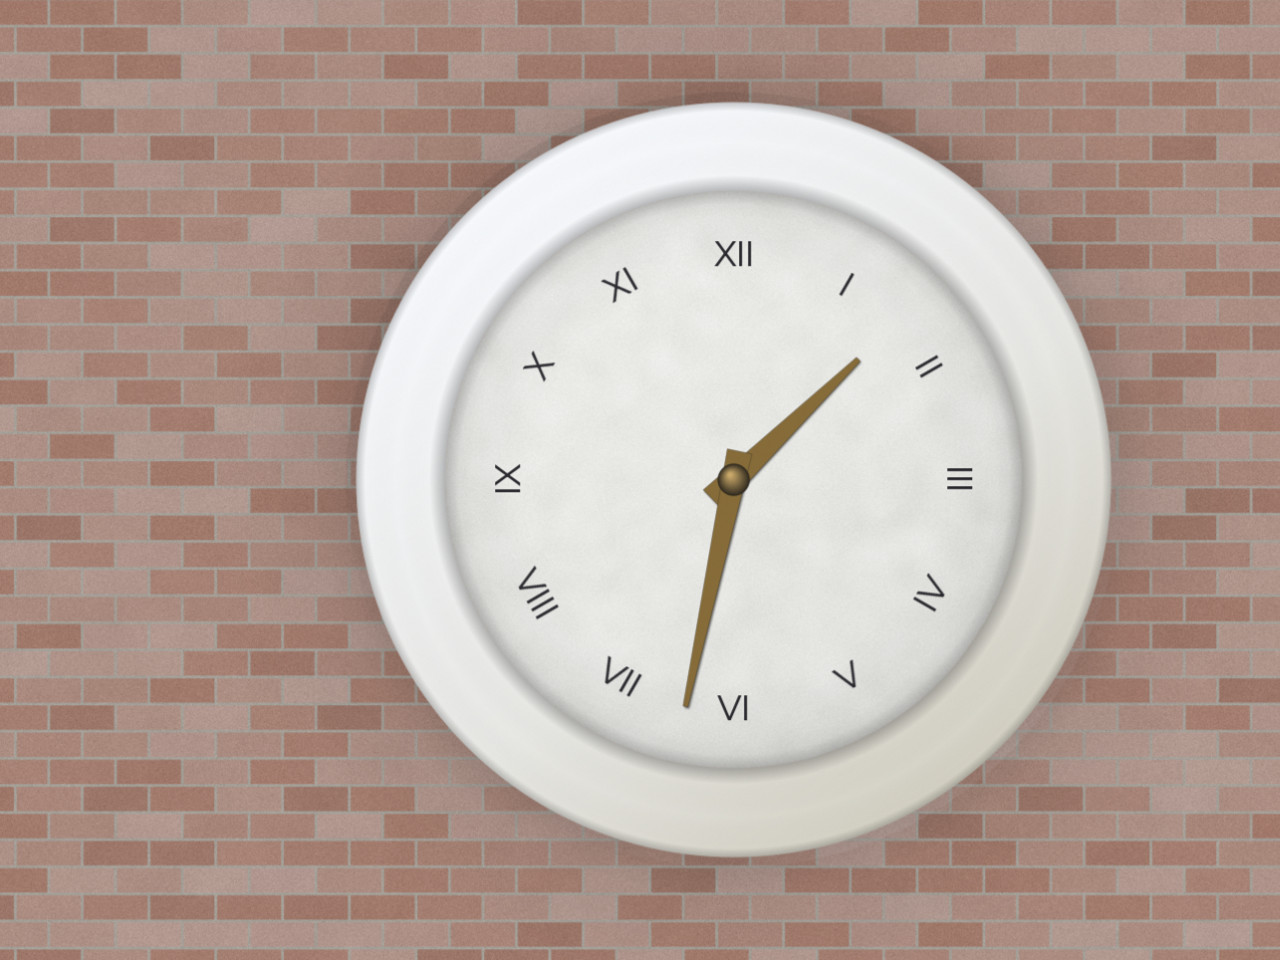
1:32
